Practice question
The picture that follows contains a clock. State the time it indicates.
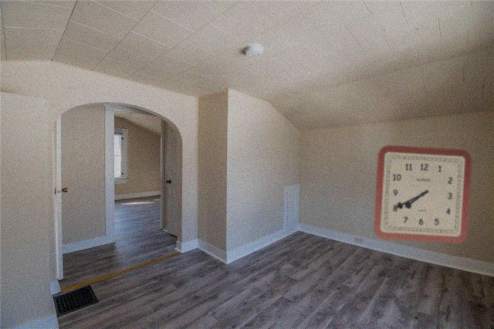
7:40
